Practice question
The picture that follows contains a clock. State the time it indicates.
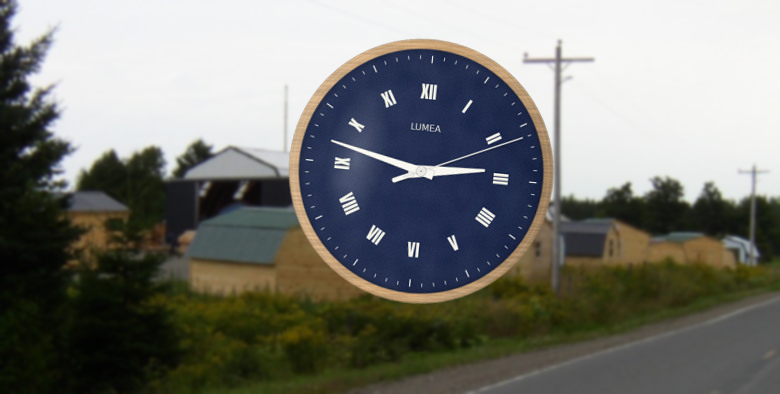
2:47:11
